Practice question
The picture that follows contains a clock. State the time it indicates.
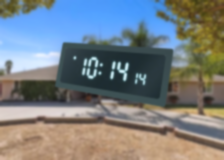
10:14:14
